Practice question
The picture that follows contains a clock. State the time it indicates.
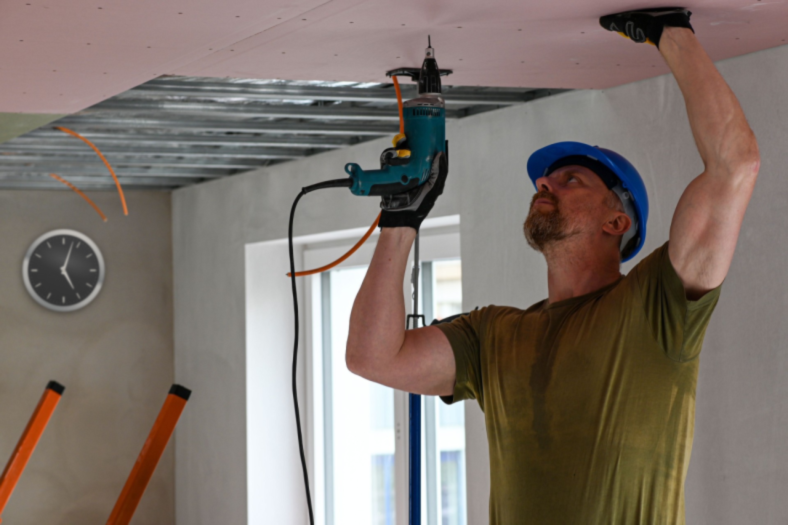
5:03
